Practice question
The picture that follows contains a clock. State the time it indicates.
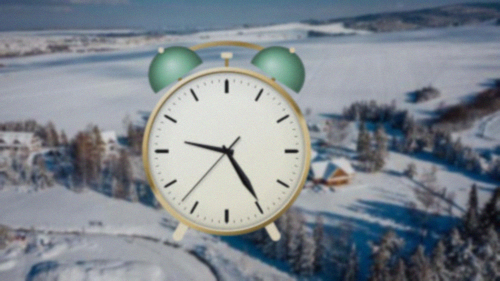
9:24:37
